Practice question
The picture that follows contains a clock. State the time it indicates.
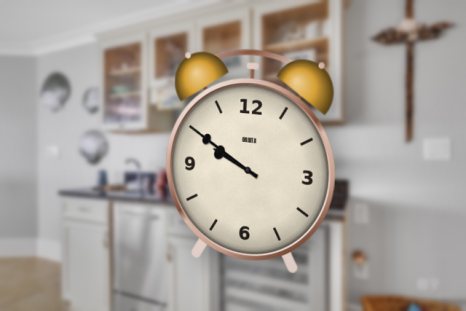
9:50
